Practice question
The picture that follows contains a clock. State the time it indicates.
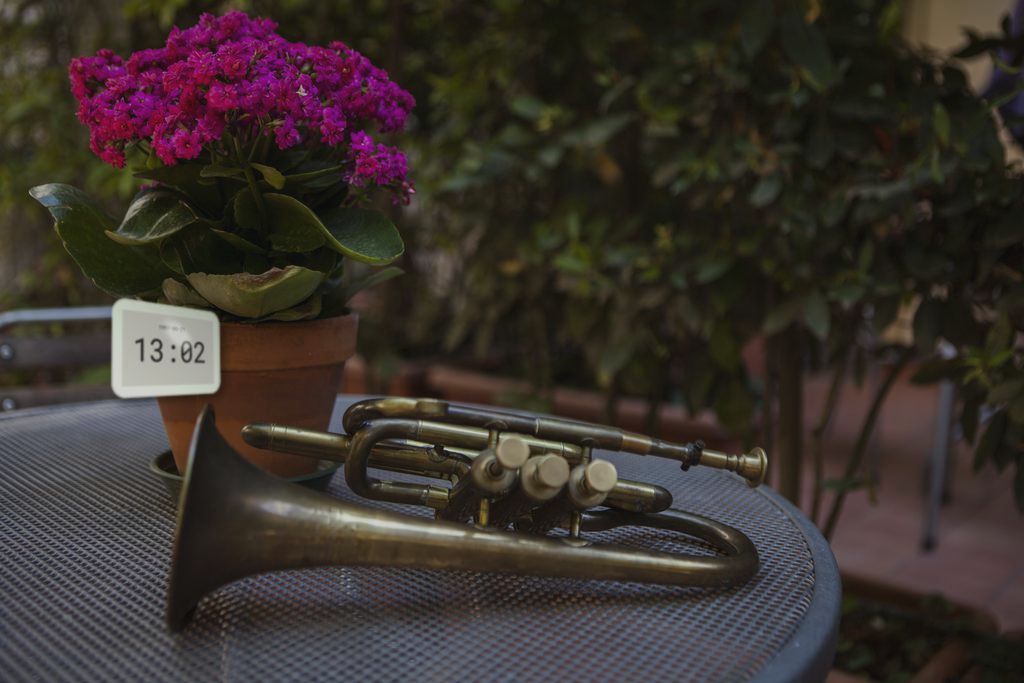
13:02
